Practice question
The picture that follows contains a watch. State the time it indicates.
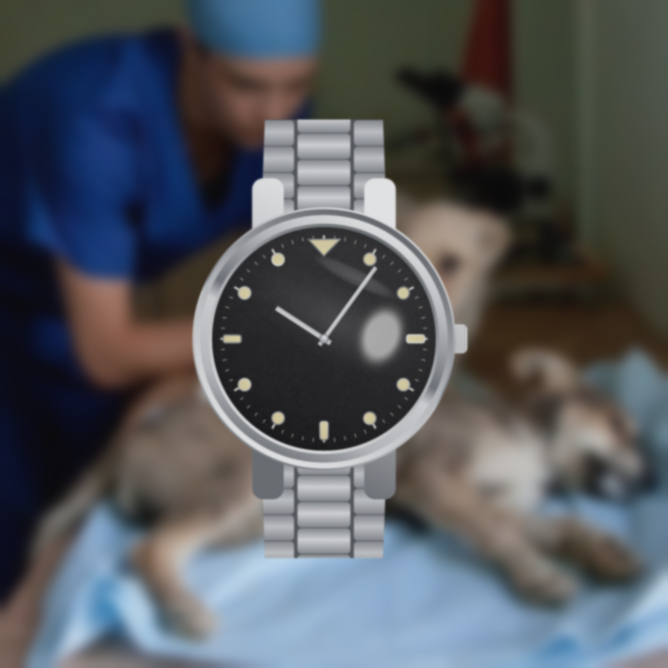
10:06
